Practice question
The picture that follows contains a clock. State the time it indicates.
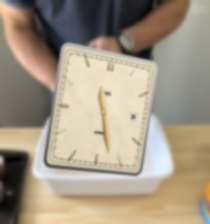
11:27
